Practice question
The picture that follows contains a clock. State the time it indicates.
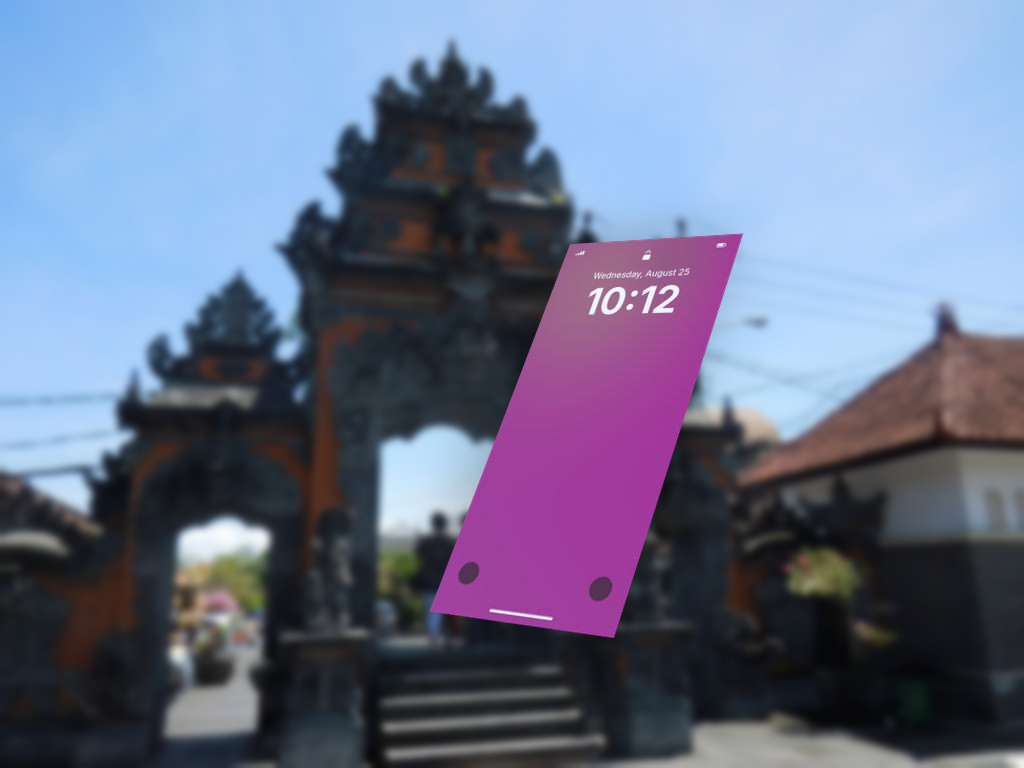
10:12
